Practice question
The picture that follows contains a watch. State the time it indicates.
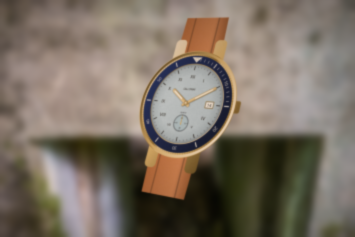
10:10
